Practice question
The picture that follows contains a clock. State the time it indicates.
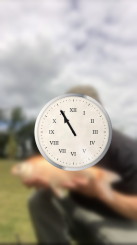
10:55
